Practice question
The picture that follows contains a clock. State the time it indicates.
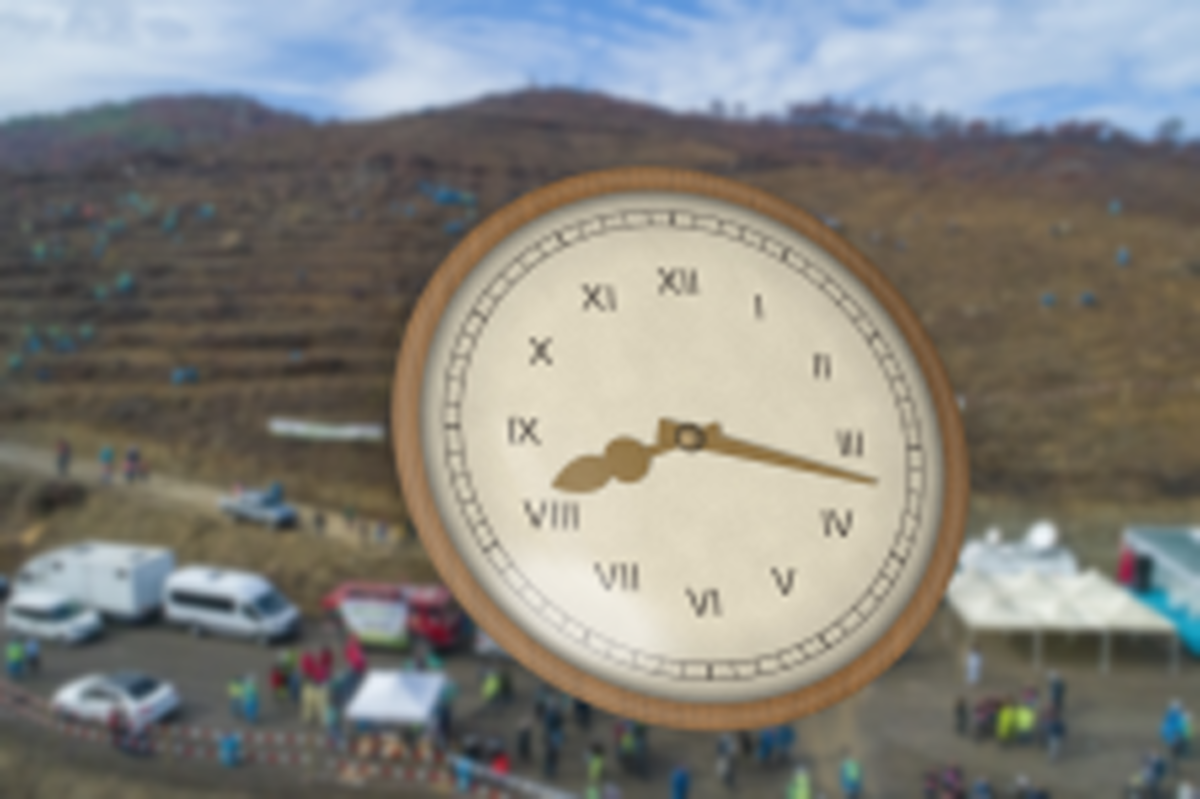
8:17
